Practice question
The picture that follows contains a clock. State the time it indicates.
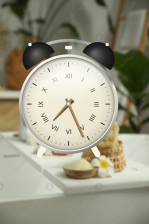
7:26
